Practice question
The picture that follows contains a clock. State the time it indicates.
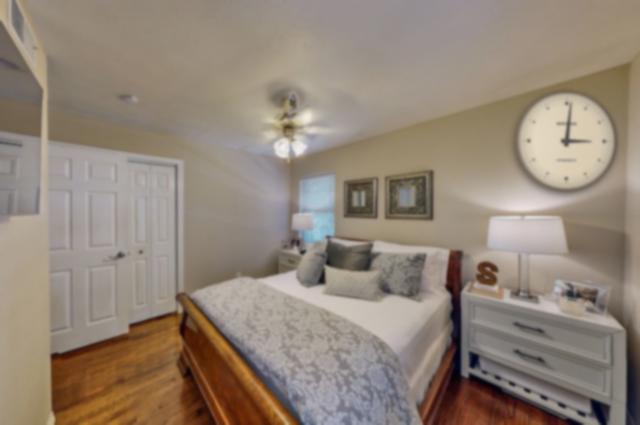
3:01
